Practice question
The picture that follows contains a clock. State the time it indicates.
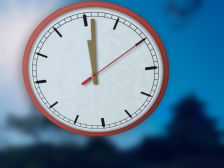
12:01:10
